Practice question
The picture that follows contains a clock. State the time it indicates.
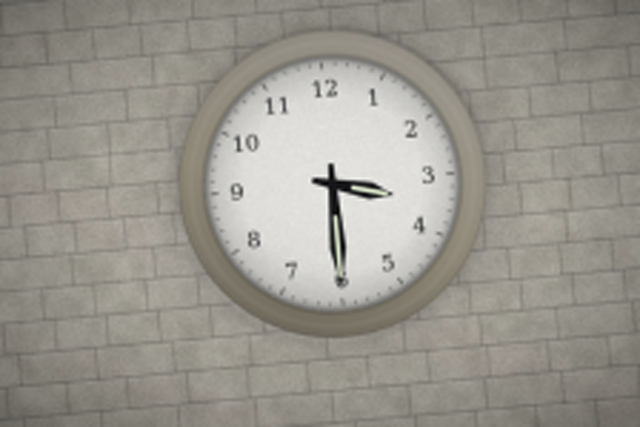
3:30
